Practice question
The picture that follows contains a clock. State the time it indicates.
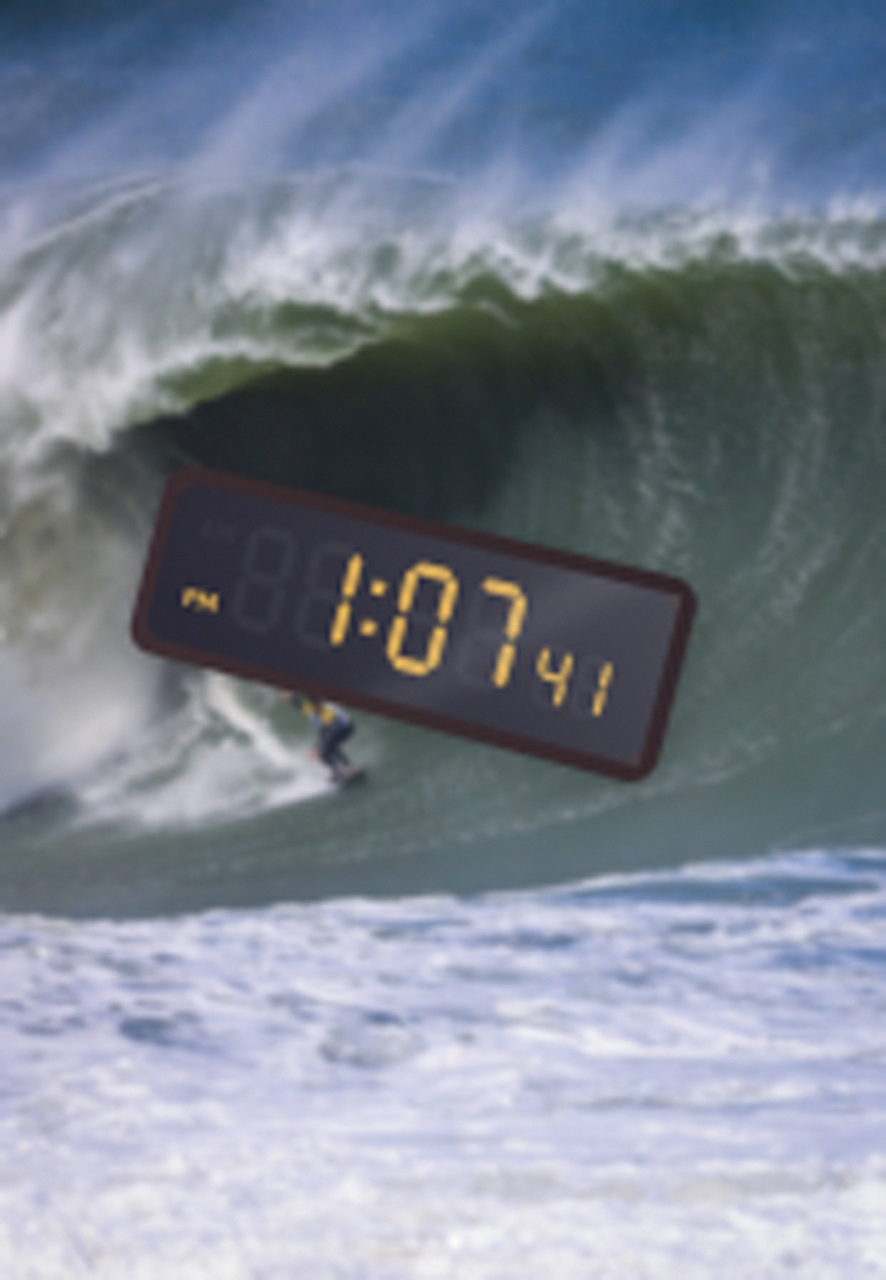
1:07:41
